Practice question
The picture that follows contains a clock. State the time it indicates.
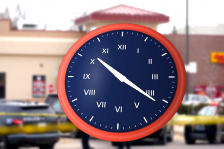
10:21
